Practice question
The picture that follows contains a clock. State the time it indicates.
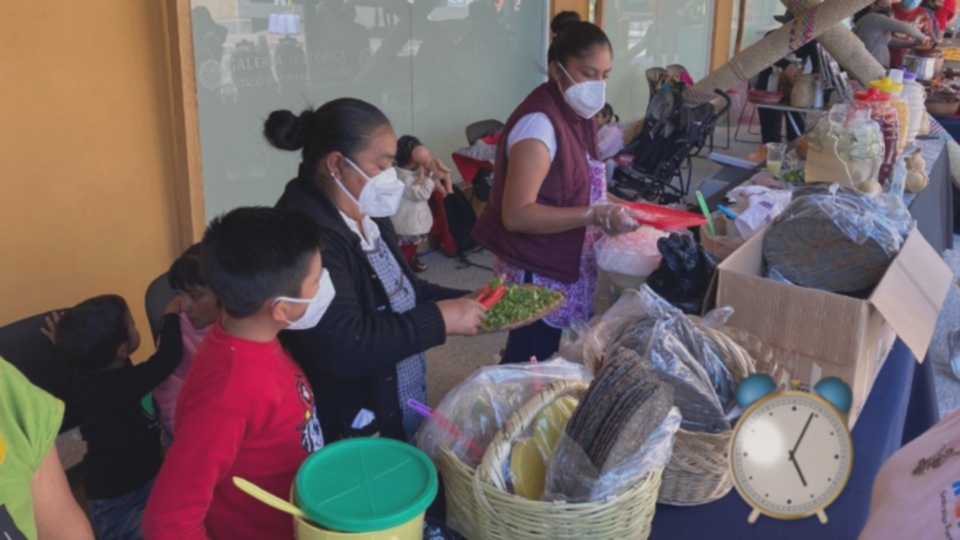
5:04
